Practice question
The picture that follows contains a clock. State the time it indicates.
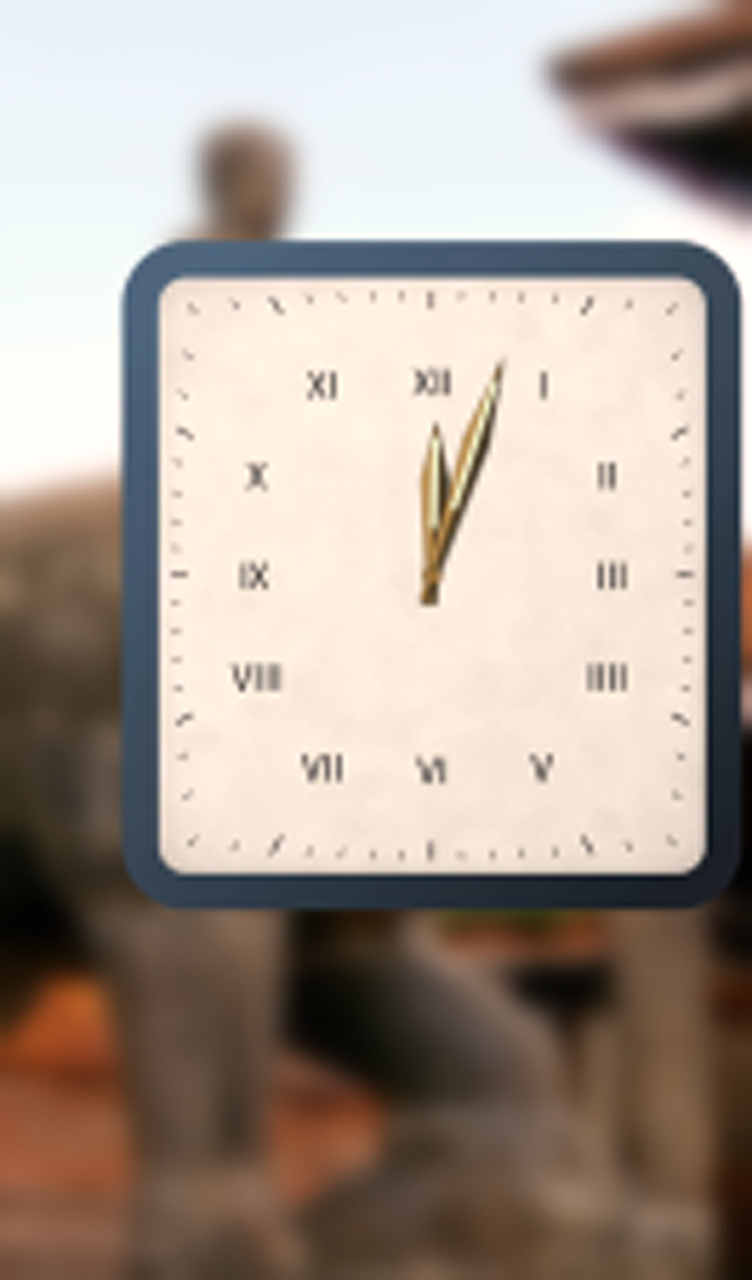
12:03
